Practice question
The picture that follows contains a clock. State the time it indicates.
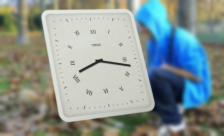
8:17
